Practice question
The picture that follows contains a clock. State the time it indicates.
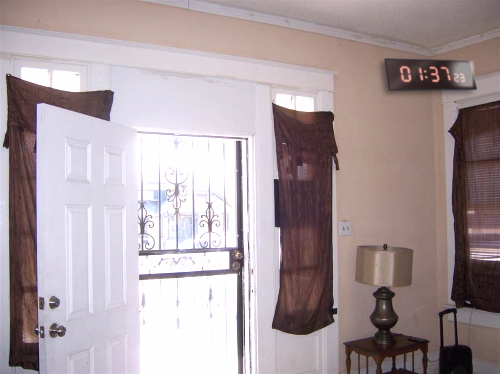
1:37:23
